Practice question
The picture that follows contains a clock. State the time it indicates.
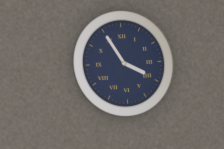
3:55
